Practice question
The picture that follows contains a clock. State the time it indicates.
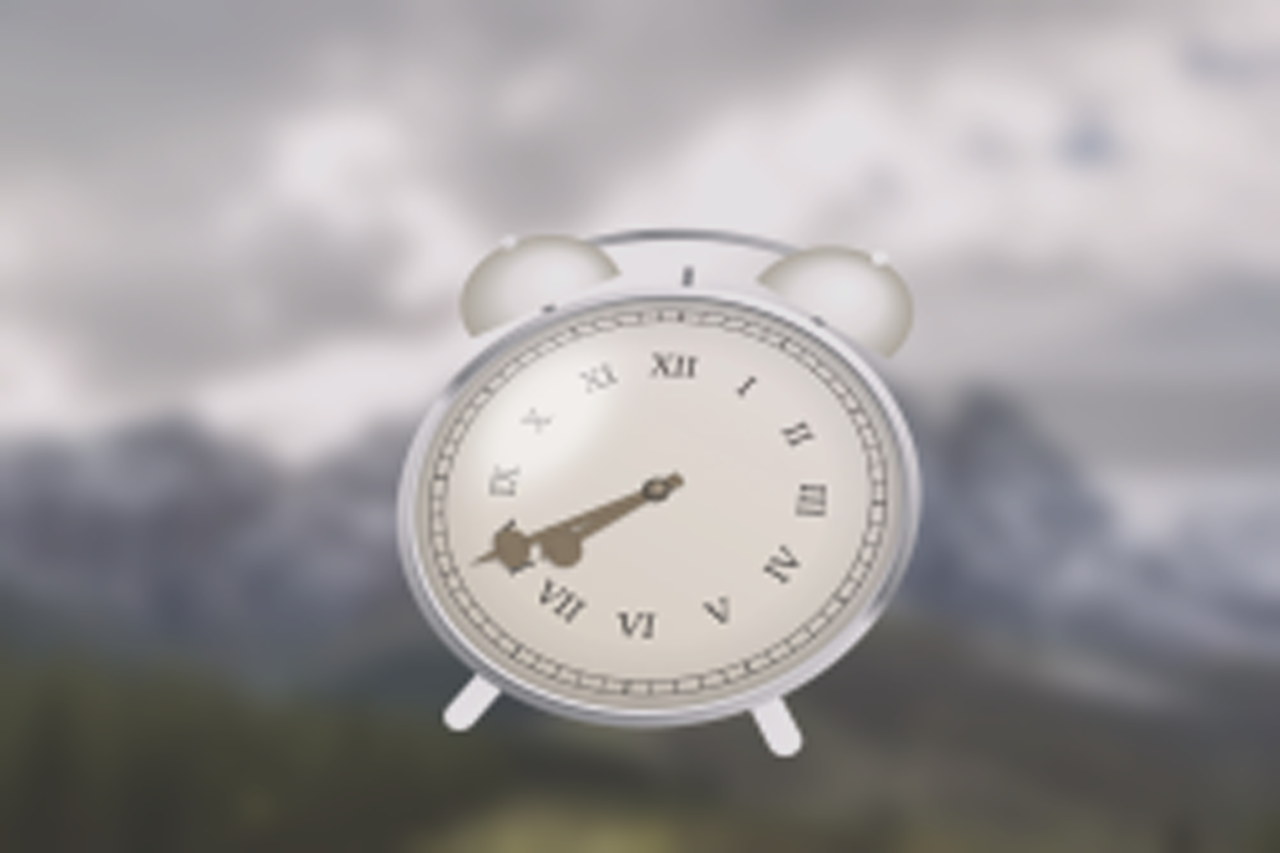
7:40
